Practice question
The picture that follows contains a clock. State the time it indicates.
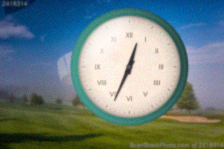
12:34
